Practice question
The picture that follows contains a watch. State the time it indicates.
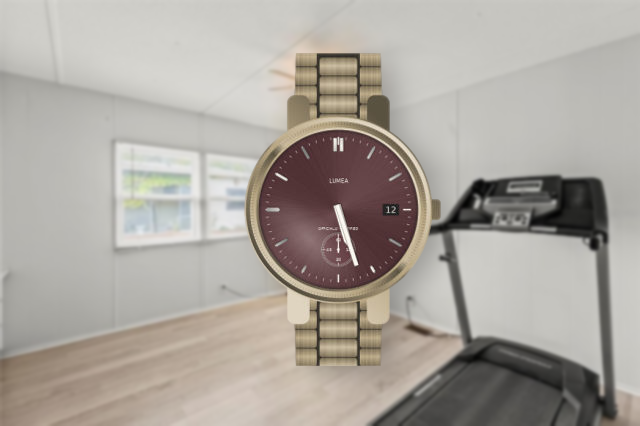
5:27
